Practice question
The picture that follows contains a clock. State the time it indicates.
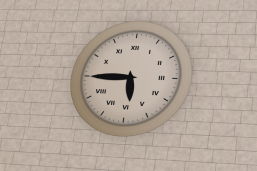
5:45
